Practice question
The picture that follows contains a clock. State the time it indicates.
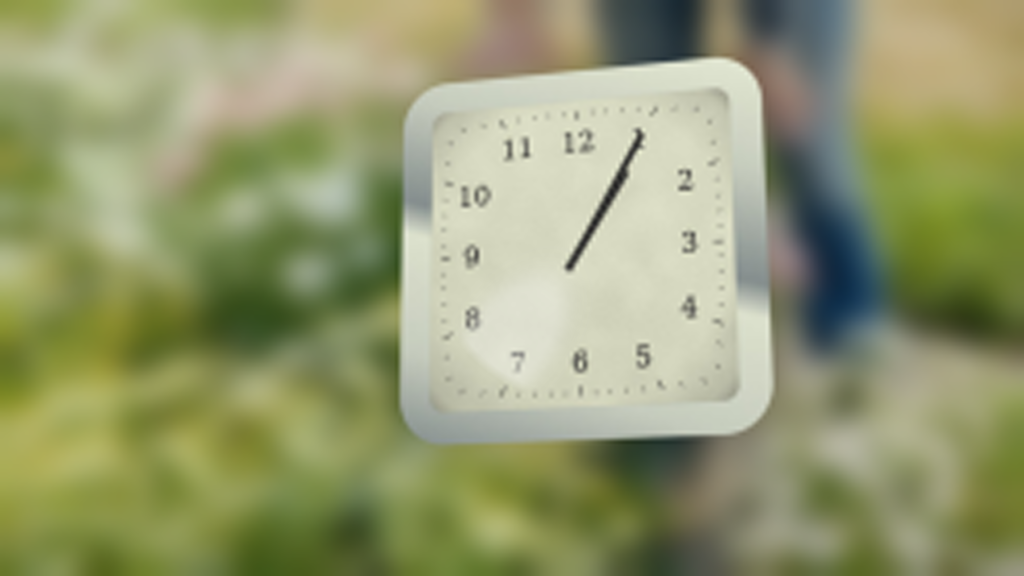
1:05
